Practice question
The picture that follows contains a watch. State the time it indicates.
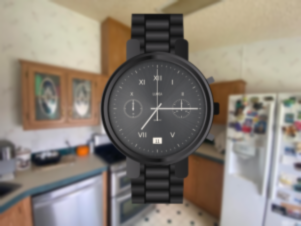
7:15
